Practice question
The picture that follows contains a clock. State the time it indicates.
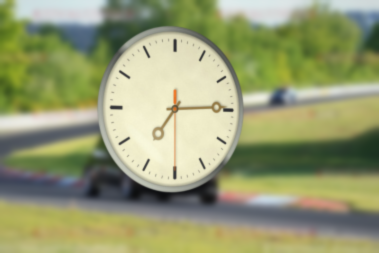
7:14:30
